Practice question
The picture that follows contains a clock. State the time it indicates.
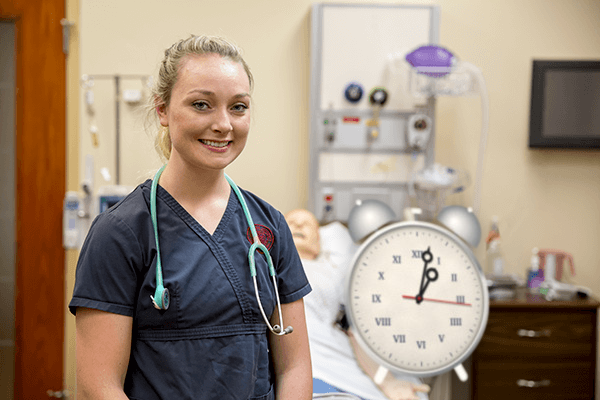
1:02:16
